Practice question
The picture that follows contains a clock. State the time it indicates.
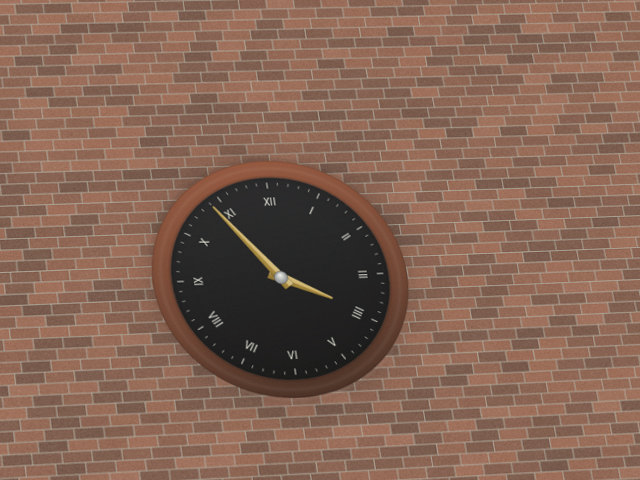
3:54
